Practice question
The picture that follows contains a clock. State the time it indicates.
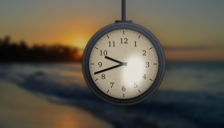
9:42
